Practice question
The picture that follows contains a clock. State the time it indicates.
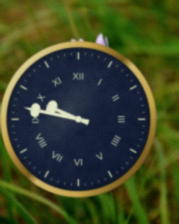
9:47
